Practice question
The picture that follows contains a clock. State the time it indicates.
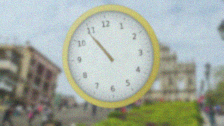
10:54
